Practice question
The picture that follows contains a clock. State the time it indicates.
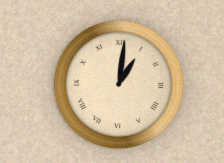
1:01
